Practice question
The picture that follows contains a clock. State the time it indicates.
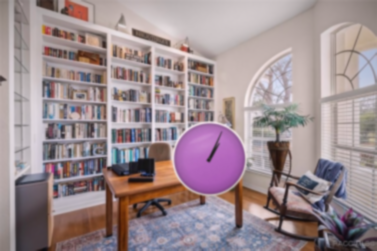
1:04
